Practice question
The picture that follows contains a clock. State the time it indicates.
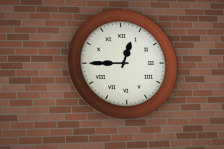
12:45
